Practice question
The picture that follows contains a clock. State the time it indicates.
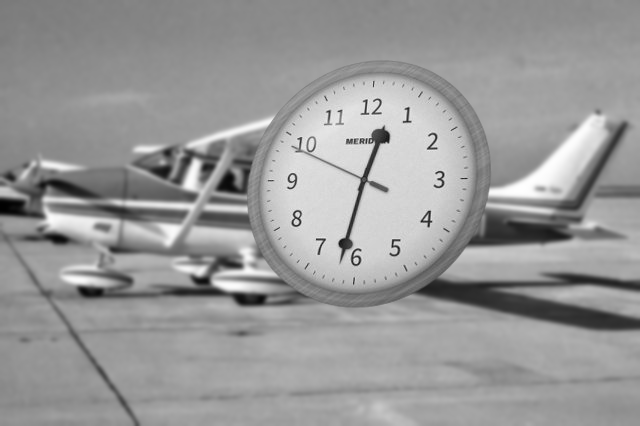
12:31:49
